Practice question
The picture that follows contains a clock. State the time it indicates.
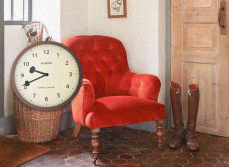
9:41
